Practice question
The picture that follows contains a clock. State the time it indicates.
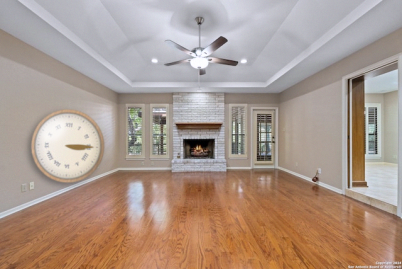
3:15
